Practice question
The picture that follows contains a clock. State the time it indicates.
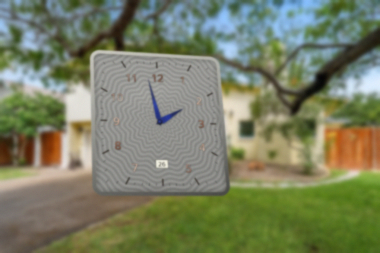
1:58
